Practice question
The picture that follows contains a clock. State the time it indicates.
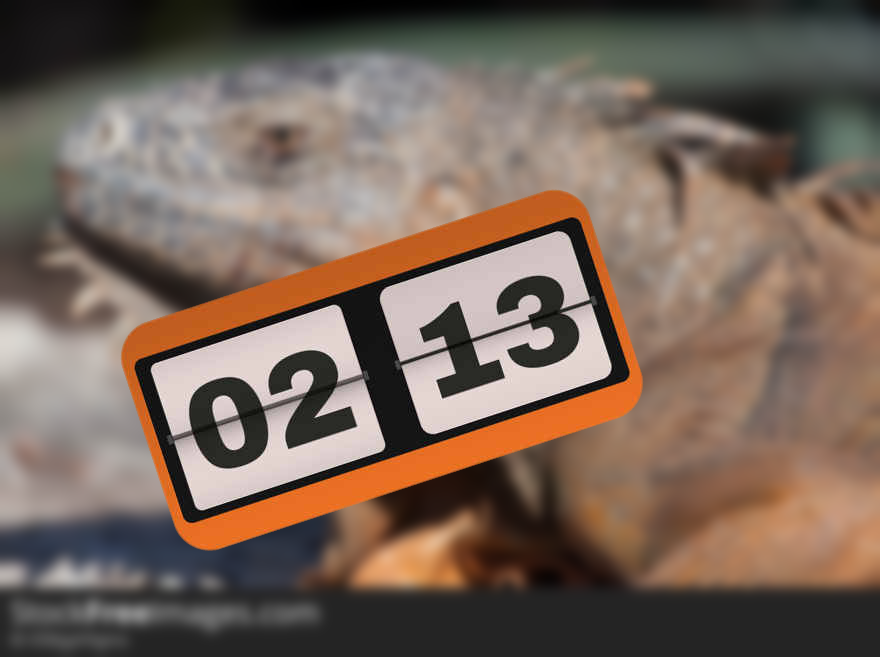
2:13
